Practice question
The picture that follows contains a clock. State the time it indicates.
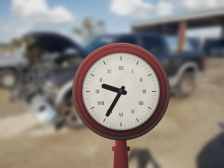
9:35
